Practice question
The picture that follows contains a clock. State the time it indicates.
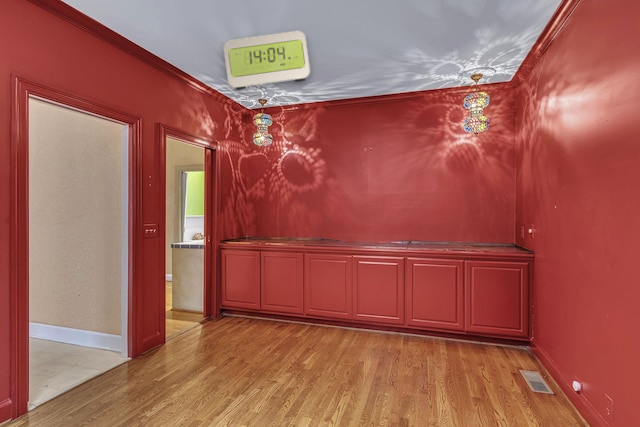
14:04
